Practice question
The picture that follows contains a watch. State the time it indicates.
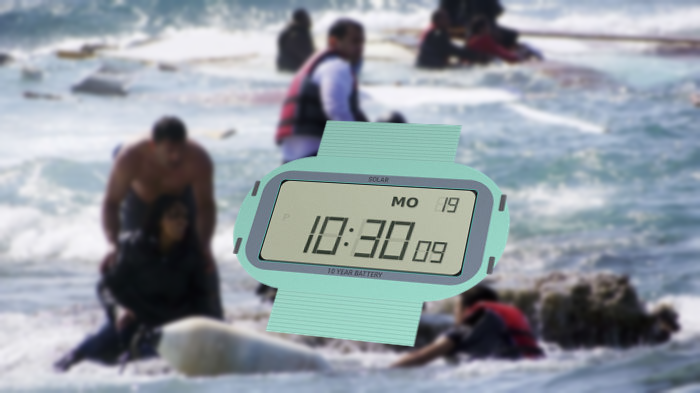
10:30:09
